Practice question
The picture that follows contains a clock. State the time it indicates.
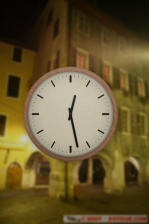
12:28
